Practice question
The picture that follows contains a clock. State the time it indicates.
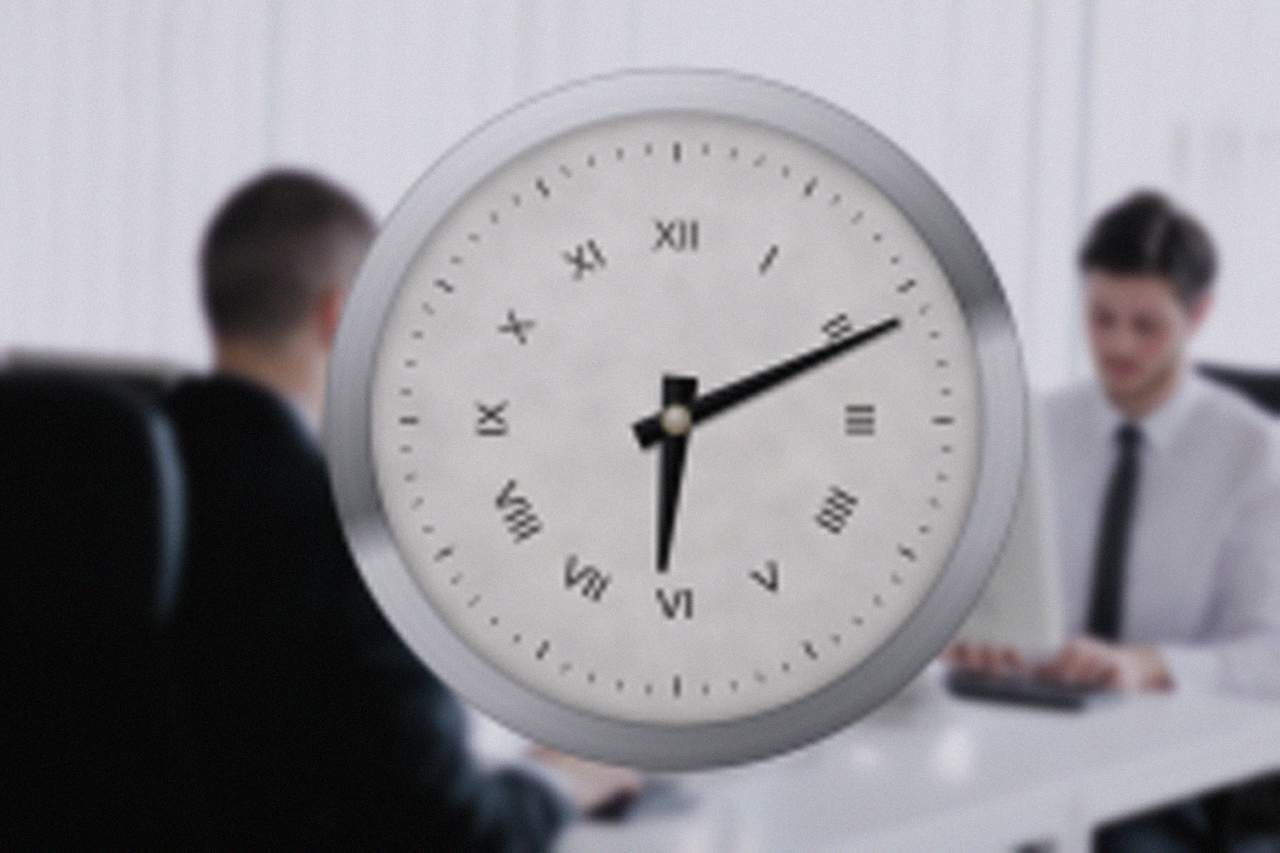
6:11
